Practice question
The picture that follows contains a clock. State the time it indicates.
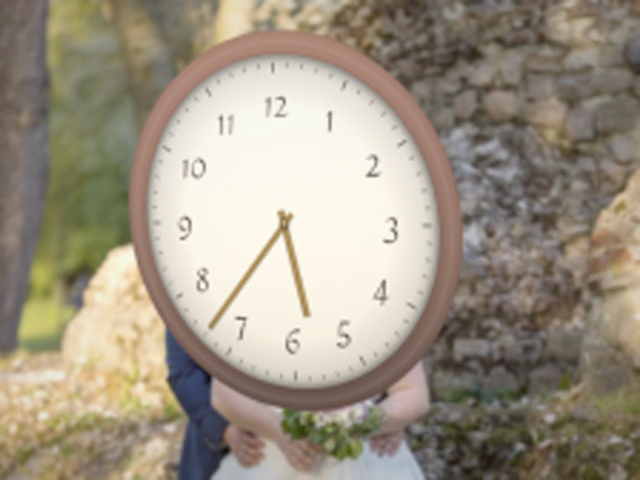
5:37
